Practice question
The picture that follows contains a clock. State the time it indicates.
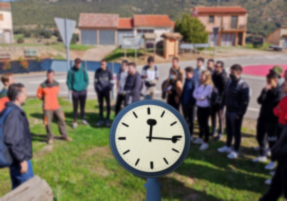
12:16
